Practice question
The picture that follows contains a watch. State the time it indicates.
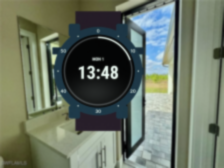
13:48
